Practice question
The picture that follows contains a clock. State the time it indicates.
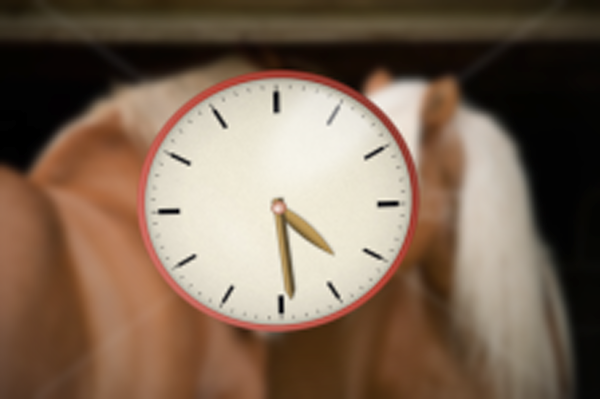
4:29
